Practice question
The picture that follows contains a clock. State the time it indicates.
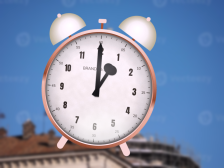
1:00
